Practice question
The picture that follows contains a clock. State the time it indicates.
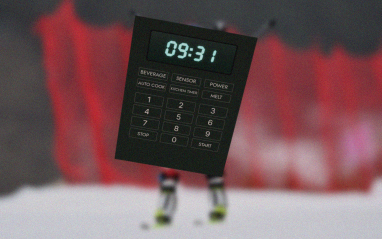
9:31
